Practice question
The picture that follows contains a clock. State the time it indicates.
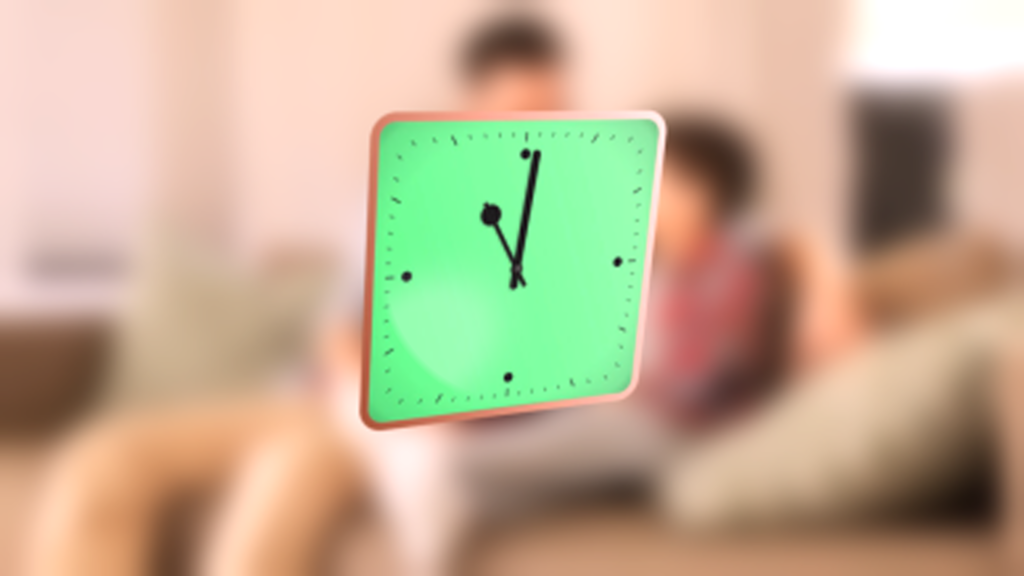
11:01
